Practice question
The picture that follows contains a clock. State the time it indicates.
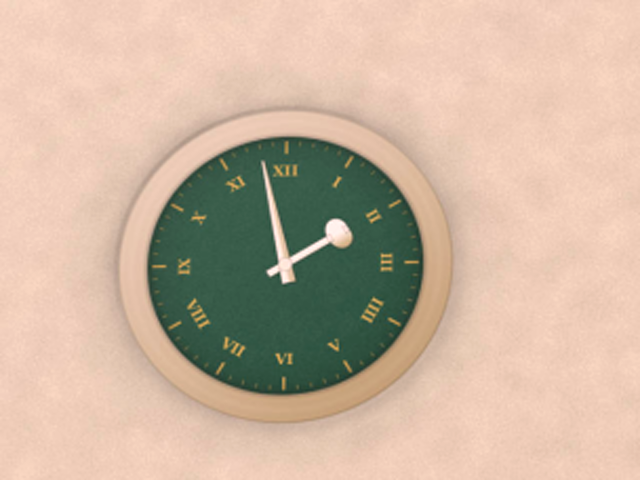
1:58
